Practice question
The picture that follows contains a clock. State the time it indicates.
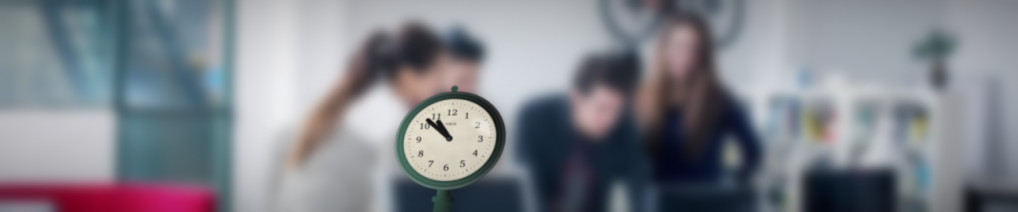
10:52
